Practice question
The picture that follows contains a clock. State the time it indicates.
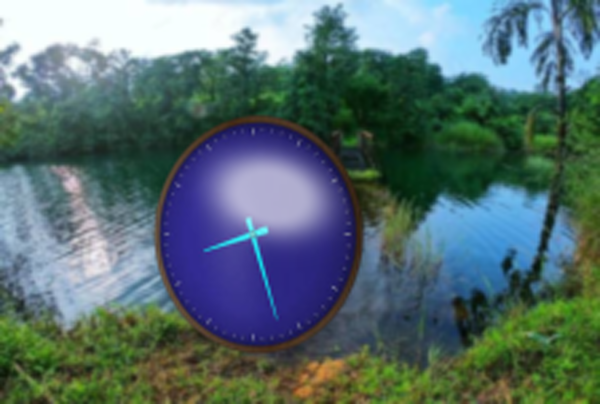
8:27
